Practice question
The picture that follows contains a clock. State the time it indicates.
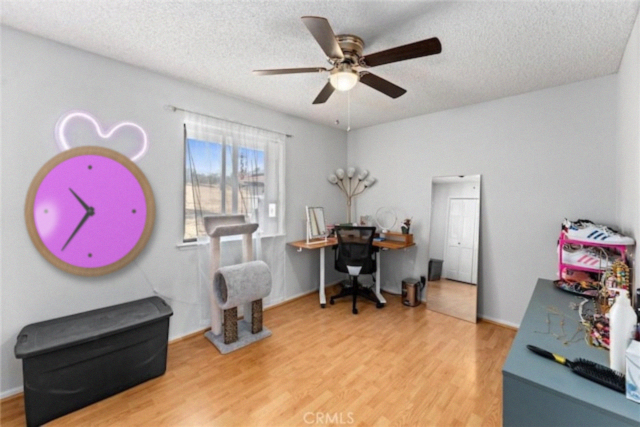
10:36
